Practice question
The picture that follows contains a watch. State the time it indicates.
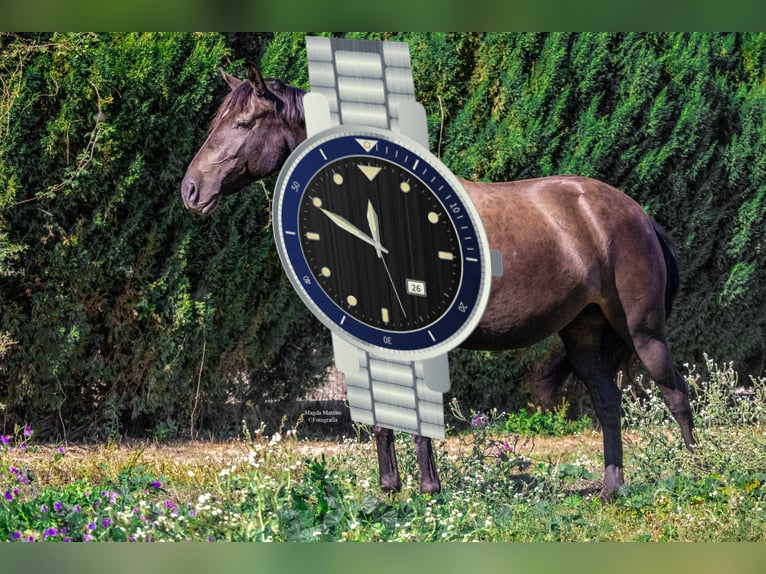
11:49:27
